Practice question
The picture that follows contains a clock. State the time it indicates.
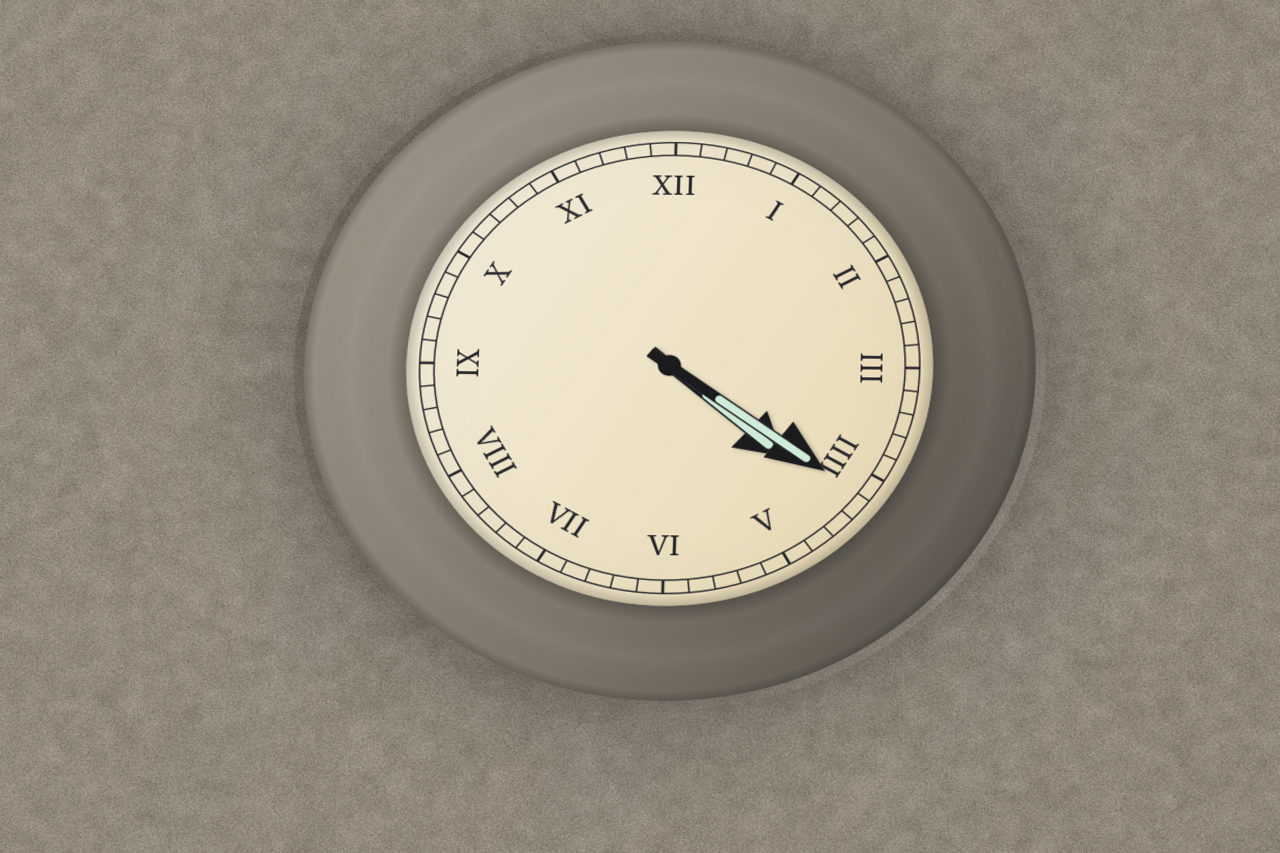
4:21
